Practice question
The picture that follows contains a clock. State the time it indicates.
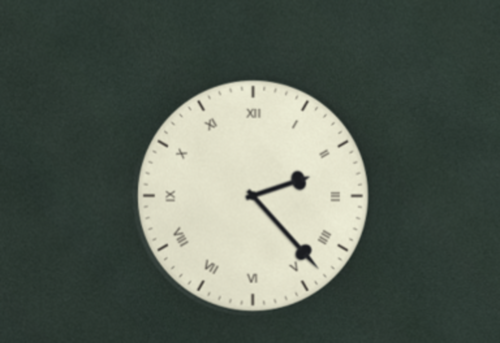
2:23
